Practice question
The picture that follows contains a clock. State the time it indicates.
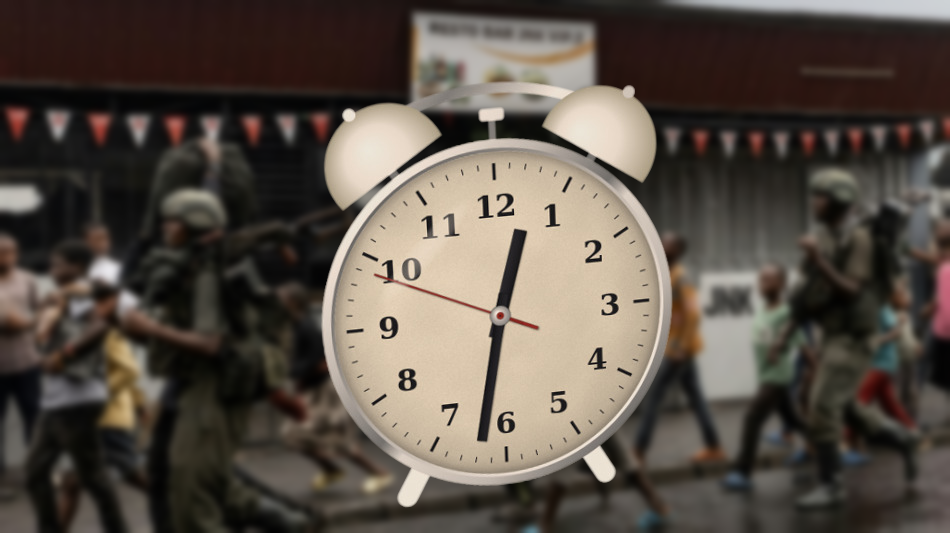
12:31:49
